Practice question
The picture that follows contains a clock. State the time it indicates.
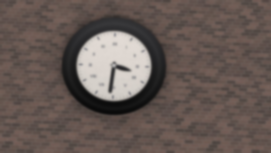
3:31
